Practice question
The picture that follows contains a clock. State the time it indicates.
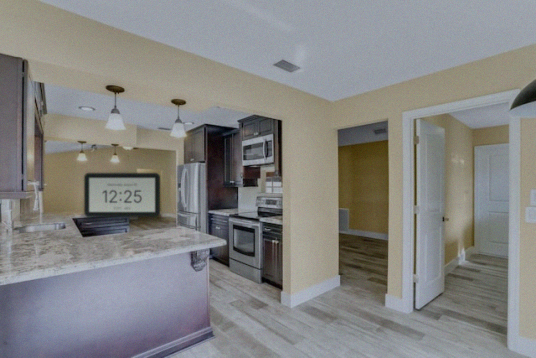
12:25
